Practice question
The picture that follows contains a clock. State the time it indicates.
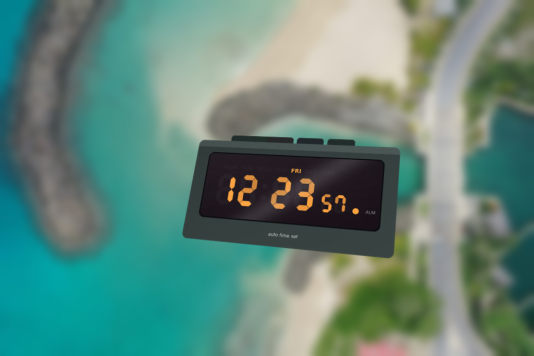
12:23:57
